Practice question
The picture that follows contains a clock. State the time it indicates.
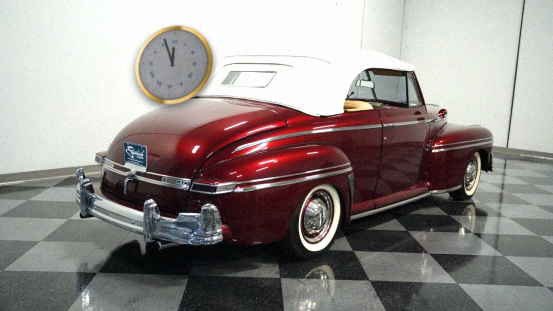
11:56
